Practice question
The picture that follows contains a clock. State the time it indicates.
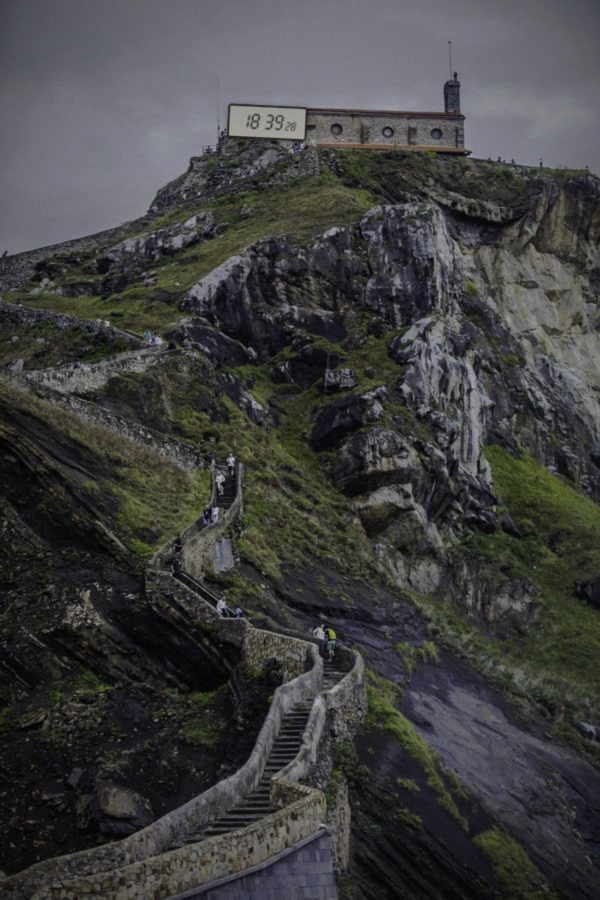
18:39
